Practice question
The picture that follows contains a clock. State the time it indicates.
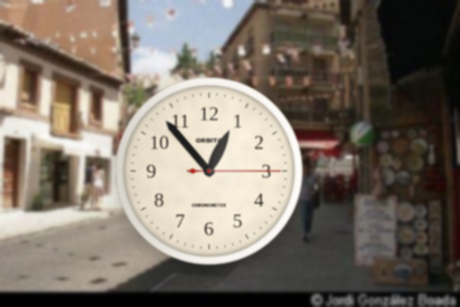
12:53:15
